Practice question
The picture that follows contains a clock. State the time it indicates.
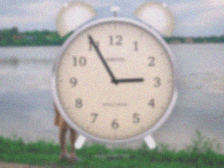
2:55
